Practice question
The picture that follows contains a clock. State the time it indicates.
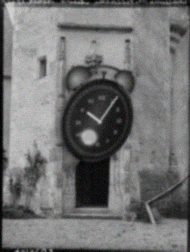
10:06
